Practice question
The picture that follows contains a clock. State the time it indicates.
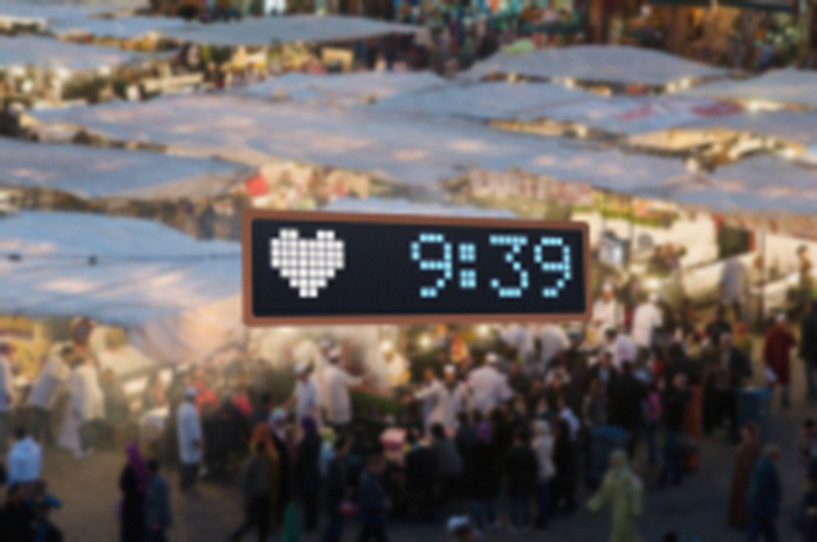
9:39
